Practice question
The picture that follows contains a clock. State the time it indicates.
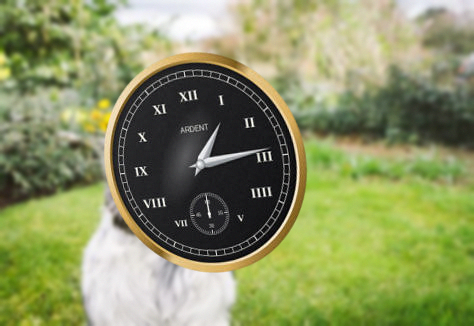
1:14
